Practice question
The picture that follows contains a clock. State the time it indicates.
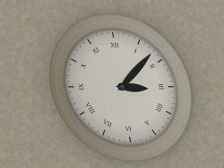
3:08
